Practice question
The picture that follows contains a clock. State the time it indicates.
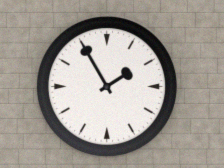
1:55
